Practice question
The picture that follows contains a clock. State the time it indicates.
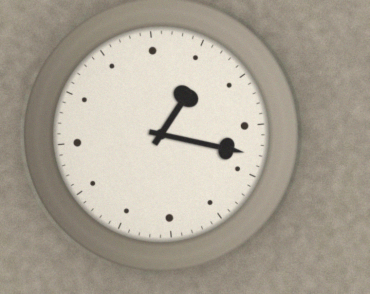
1:18
